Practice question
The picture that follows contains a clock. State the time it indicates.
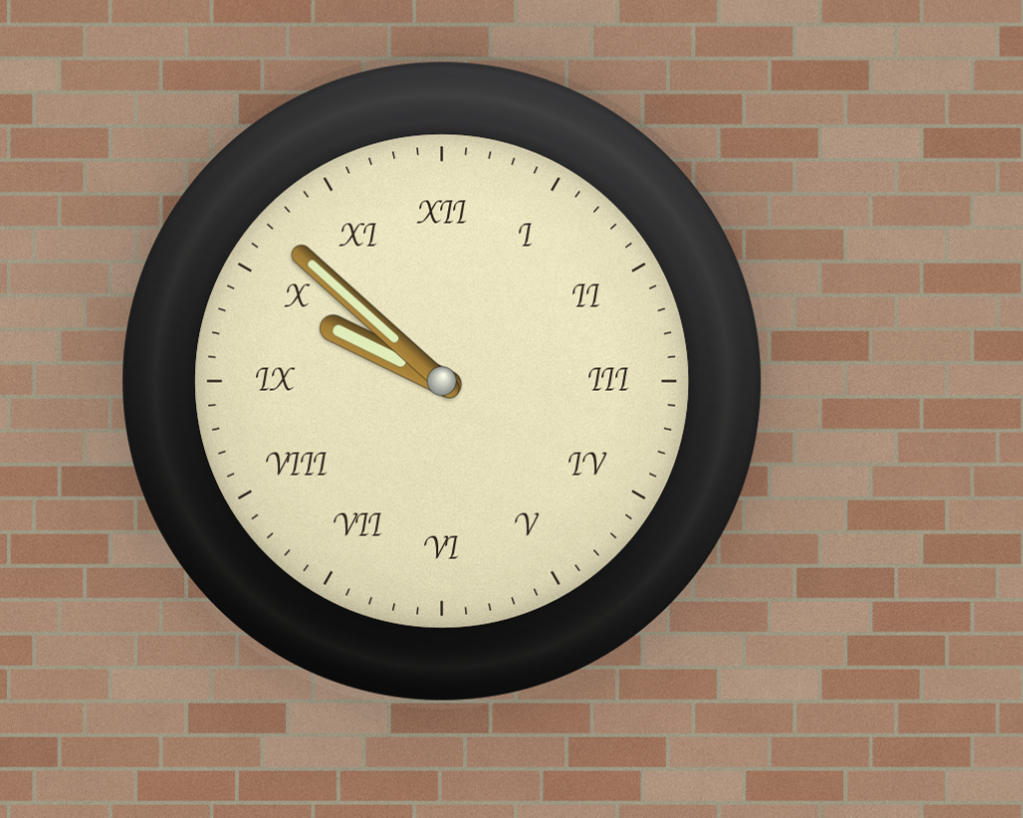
9:52
